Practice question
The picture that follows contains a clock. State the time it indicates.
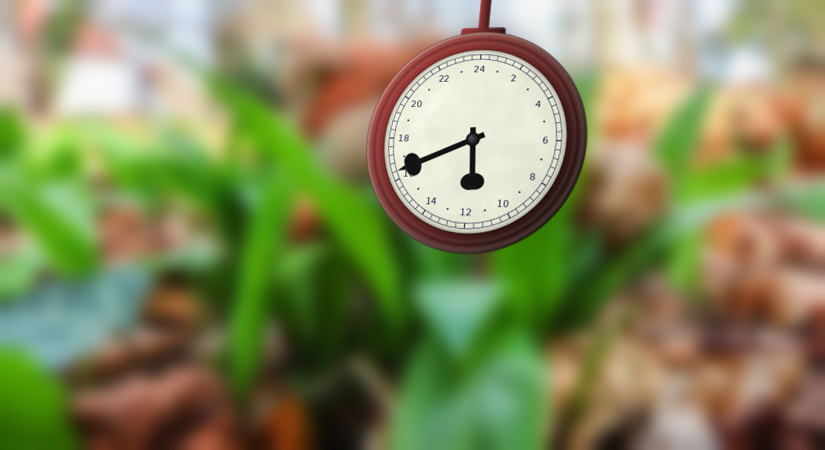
11:41
